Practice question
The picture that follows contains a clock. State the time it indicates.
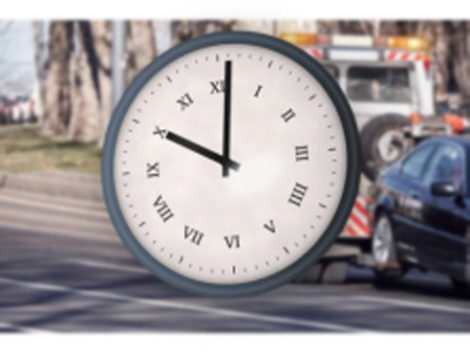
10:01
